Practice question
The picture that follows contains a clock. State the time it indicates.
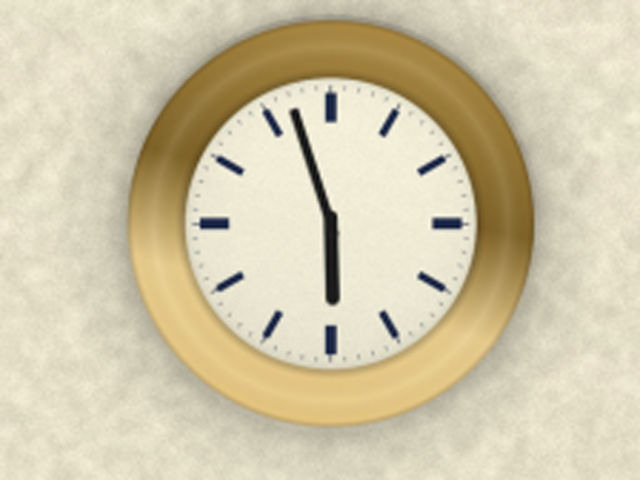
5:57
